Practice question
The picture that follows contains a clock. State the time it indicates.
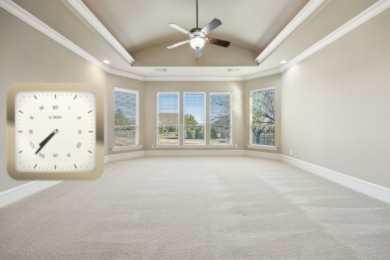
7:37
